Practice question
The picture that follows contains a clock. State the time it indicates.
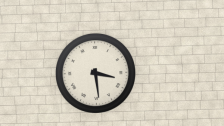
3:29
